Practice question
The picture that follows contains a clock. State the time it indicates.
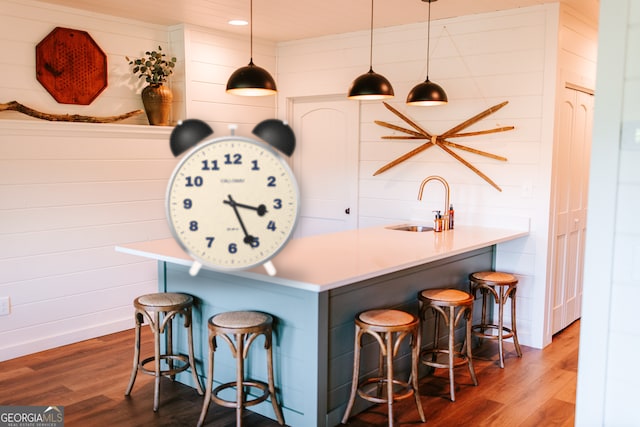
3:26
